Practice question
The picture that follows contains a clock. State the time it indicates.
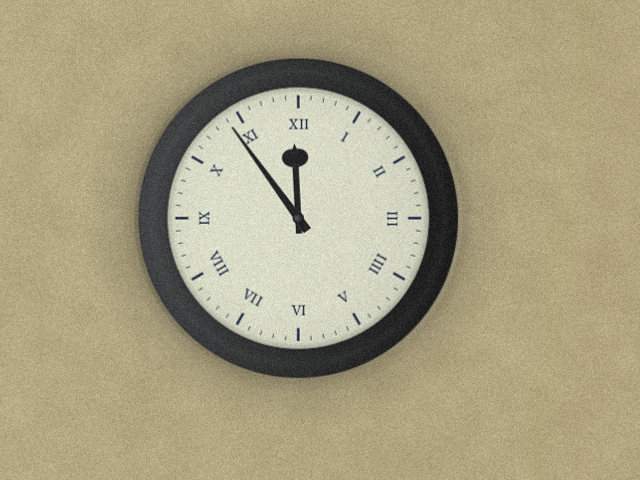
11:54
